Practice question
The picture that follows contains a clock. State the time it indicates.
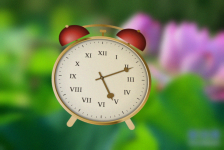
5:11
